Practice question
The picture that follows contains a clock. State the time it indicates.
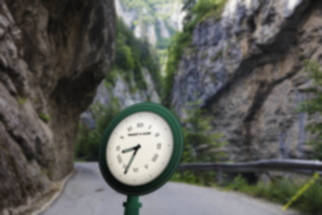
8:34
